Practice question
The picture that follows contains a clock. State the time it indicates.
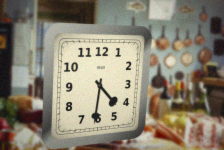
4:31
